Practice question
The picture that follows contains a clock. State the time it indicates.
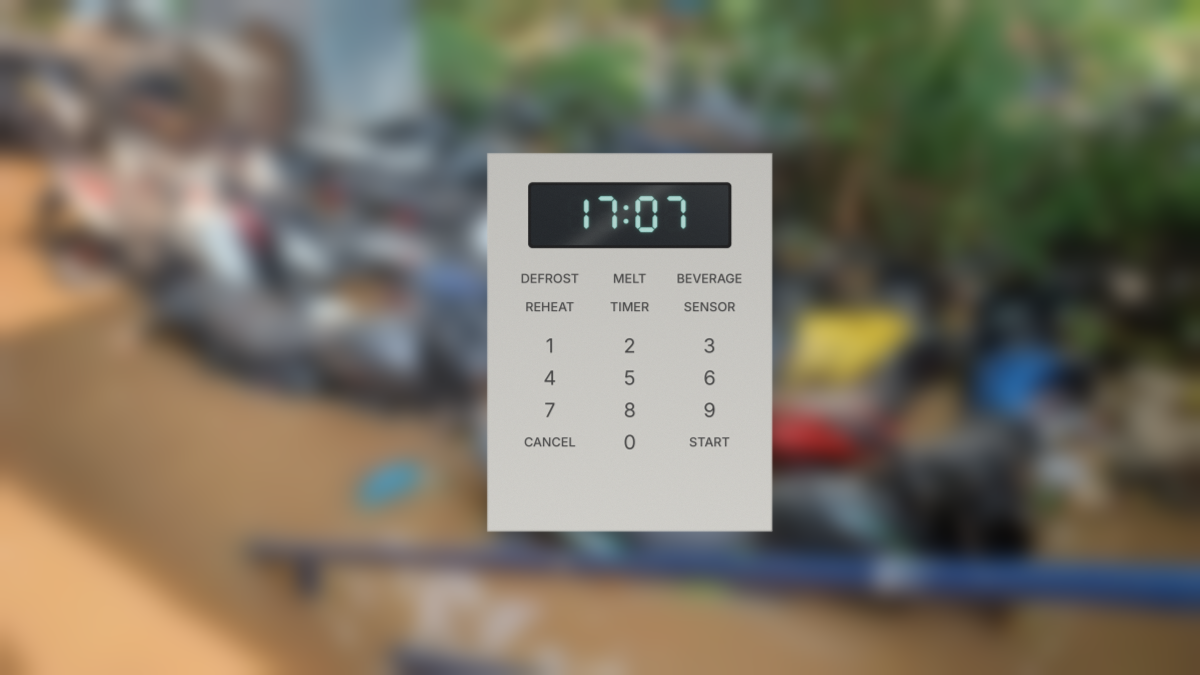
17:07
